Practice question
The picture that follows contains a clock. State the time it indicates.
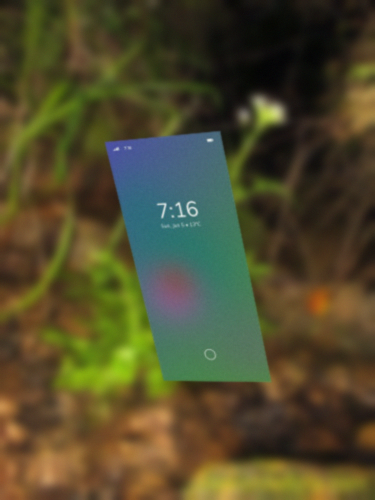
7:16
